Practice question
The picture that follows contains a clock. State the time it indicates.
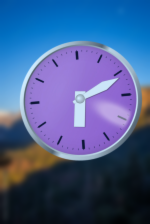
6:11
